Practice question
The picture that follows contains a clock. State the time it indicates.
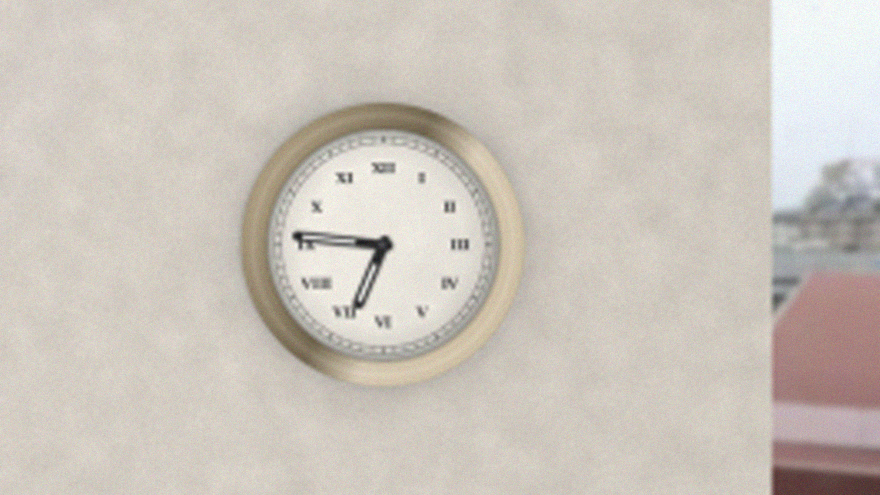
6:46
